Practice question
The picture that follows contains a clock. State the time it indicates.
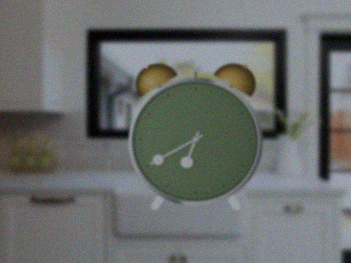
6:40
